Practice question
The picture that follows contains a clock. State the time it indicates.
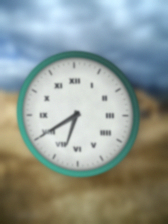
6:40
